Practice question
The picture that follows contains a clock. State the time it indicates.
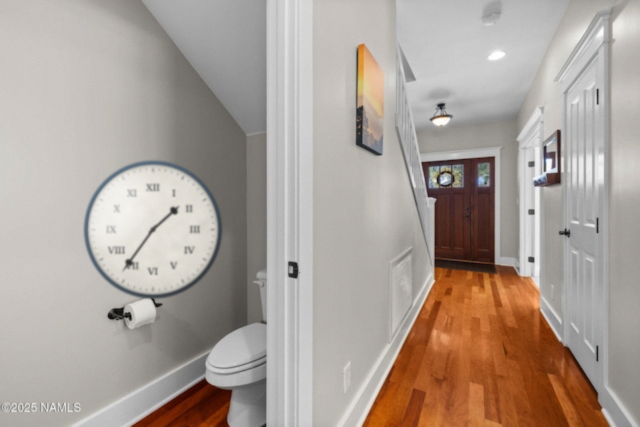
1:36
